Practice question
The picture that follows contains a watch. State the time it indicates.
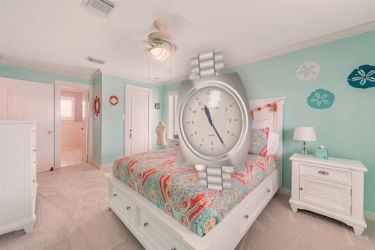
11:25
